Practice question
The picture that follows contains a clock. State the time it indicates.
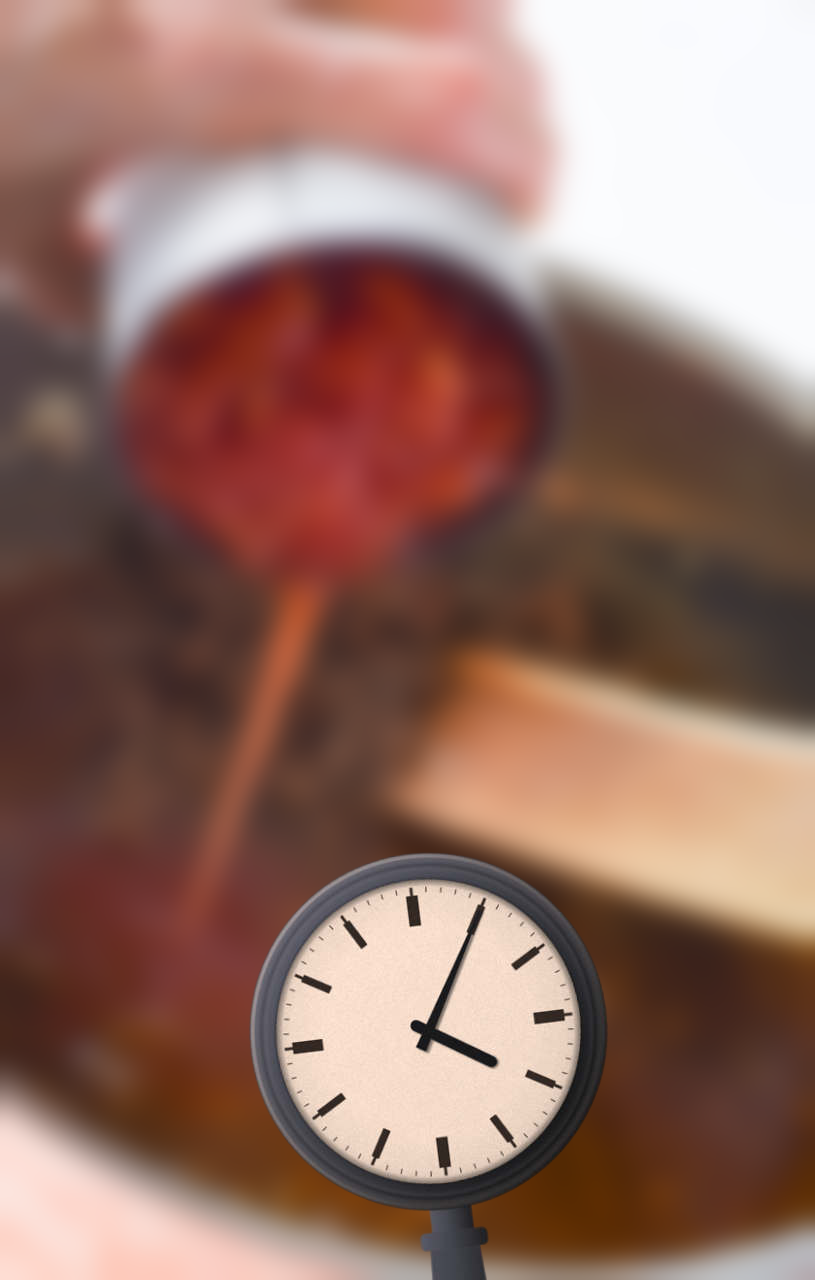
4:05
